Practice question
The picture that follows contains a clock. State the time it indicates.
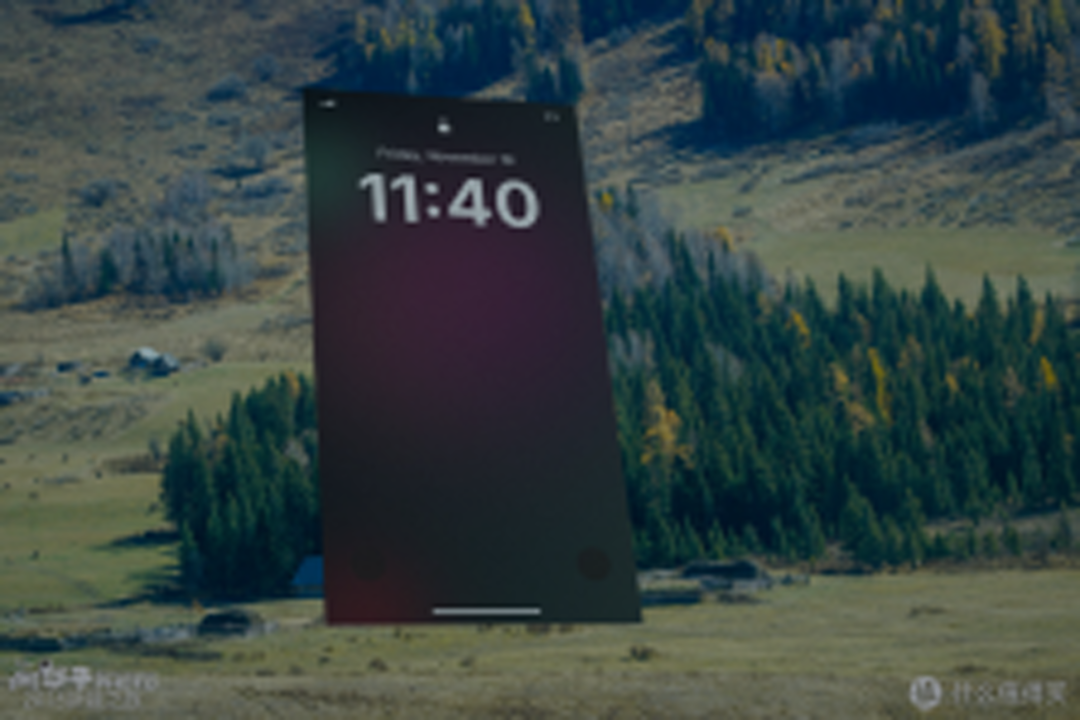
11:40
